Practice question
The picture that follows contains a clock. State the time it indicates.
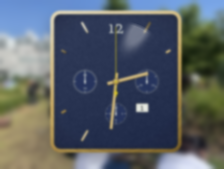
2:31
